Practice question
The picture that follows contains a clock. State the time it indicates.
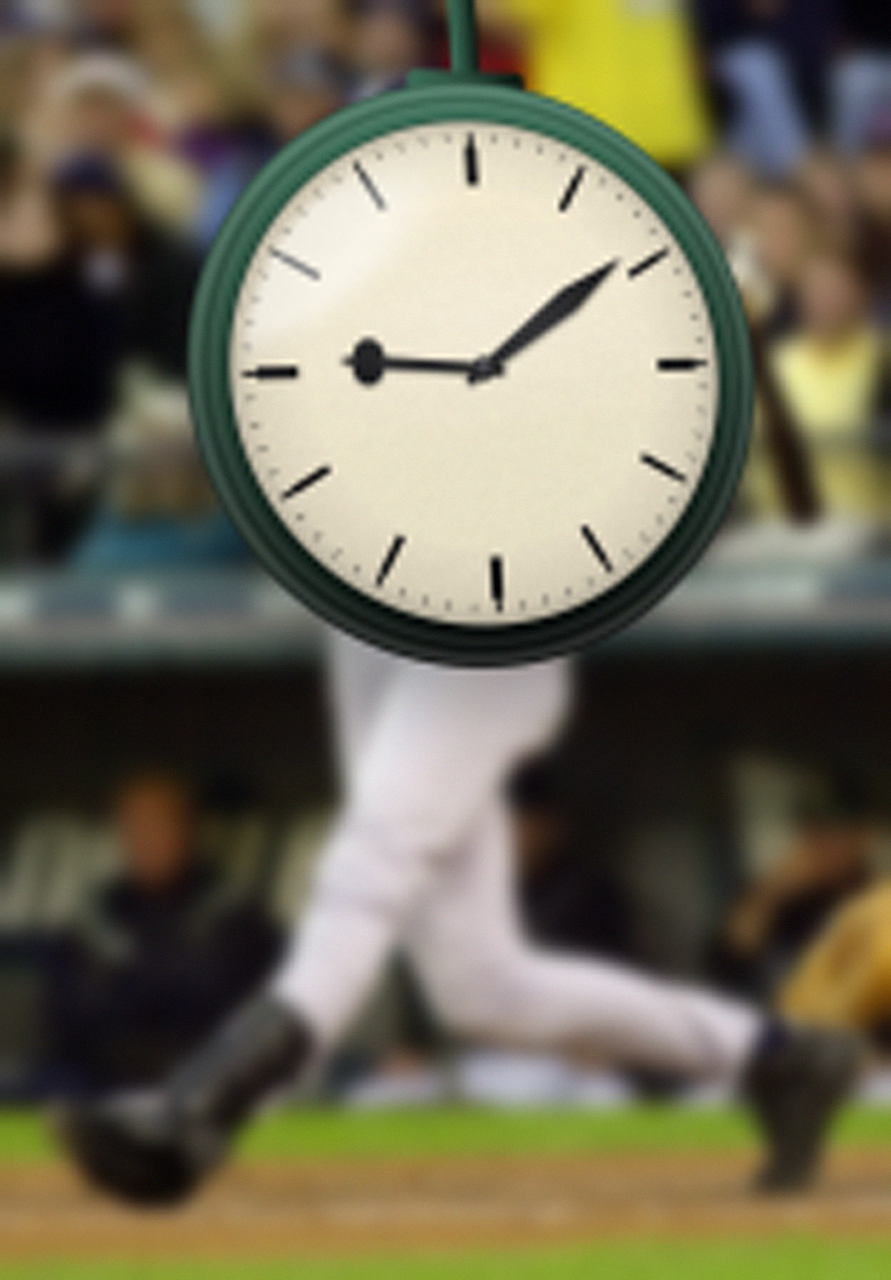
9:09
